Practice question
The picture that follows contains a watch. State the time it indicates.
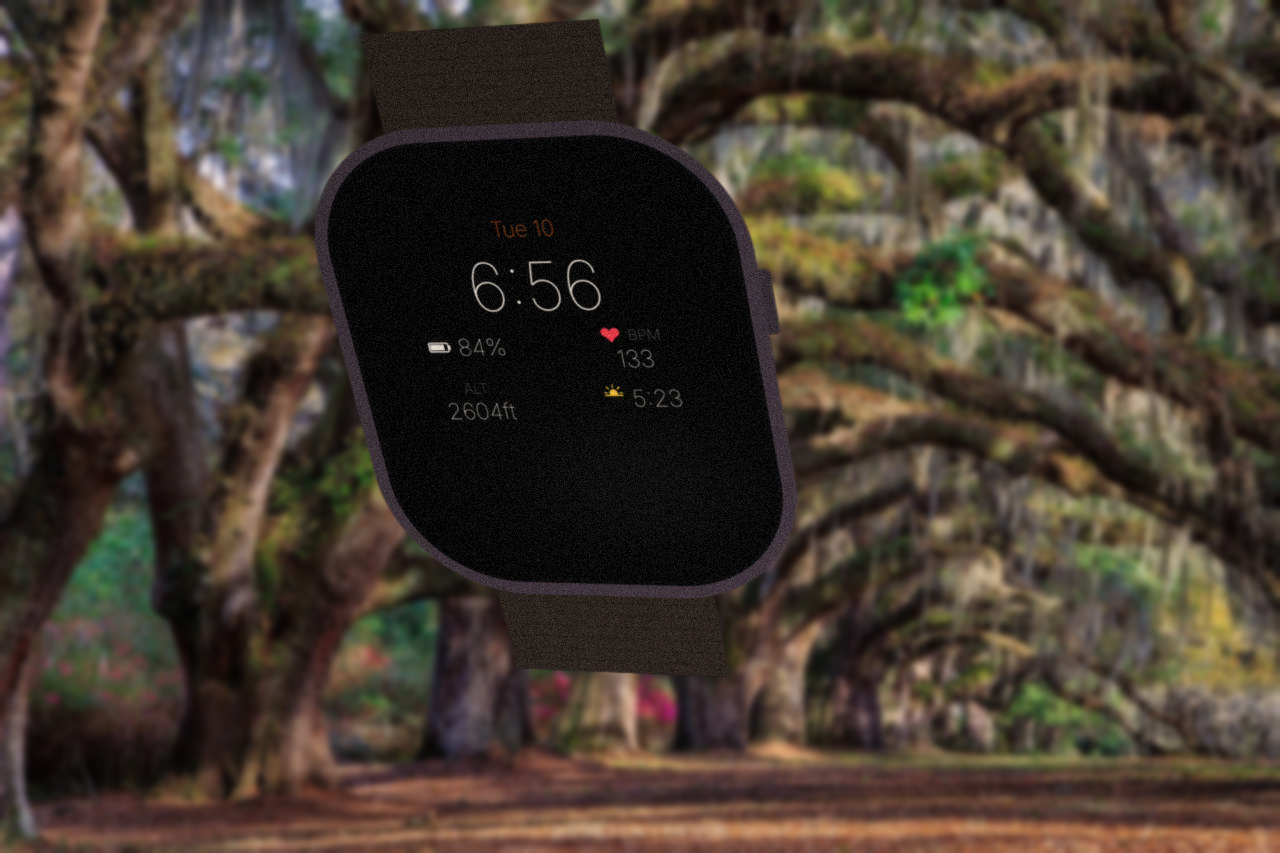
6:56
